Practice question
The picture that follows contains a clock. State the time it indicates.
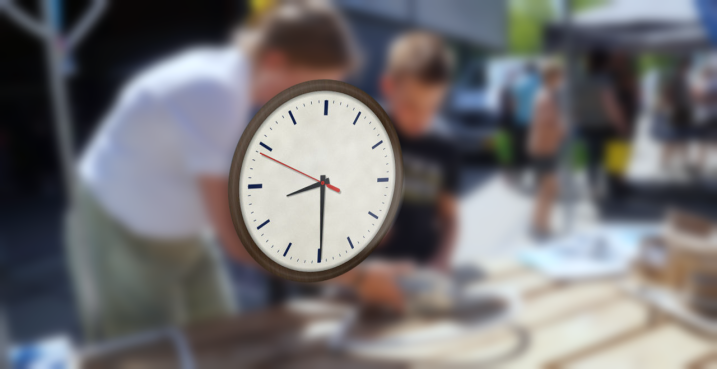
8:29:49
